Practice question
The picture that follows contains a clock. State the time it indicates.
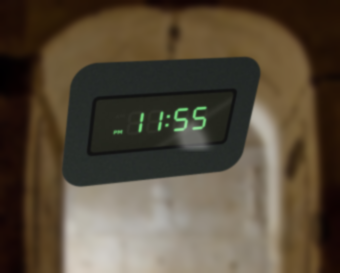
11:55
